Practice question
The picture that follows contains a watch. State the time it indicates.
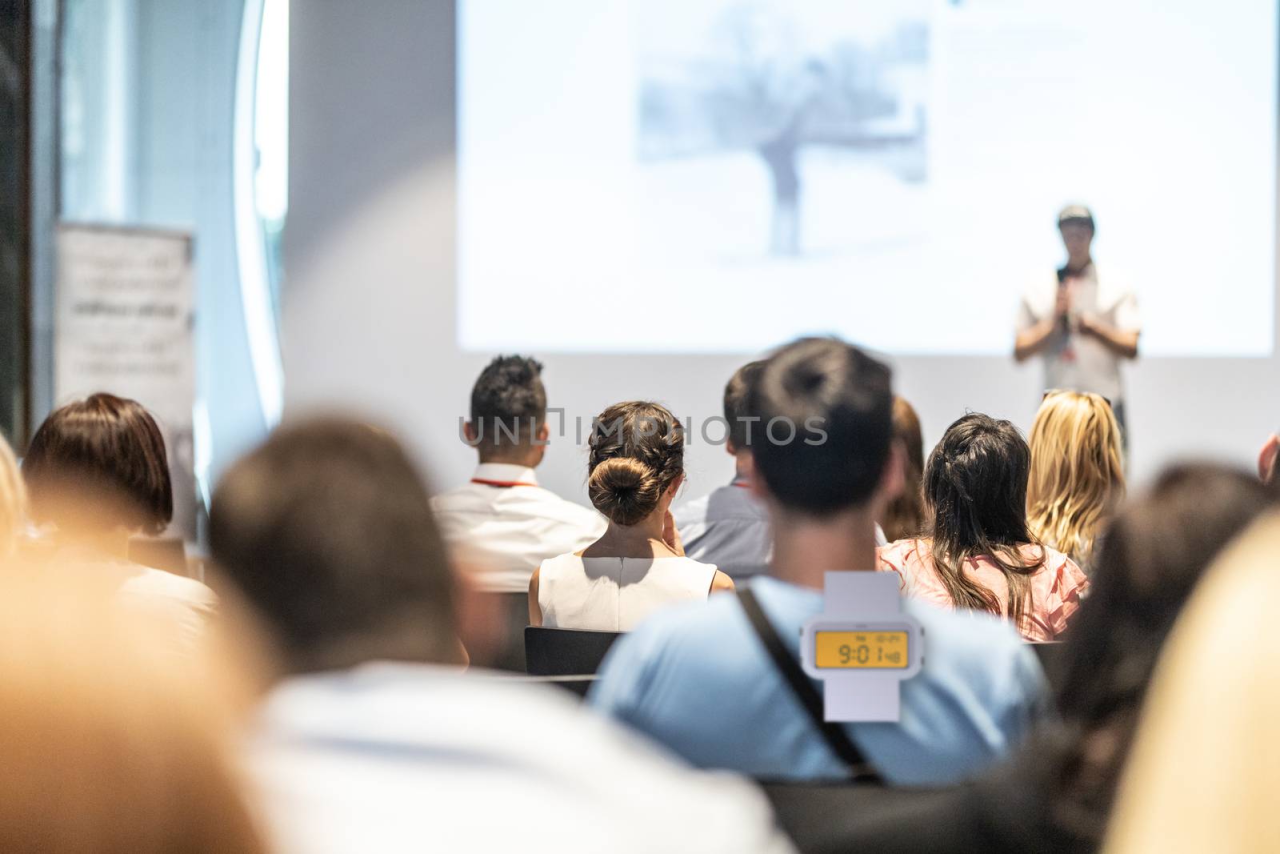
9:01
